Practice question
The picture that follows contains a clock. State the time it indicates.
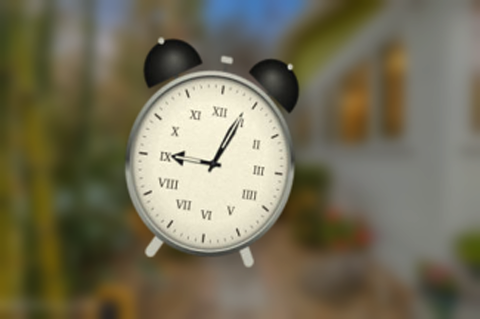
9:04
